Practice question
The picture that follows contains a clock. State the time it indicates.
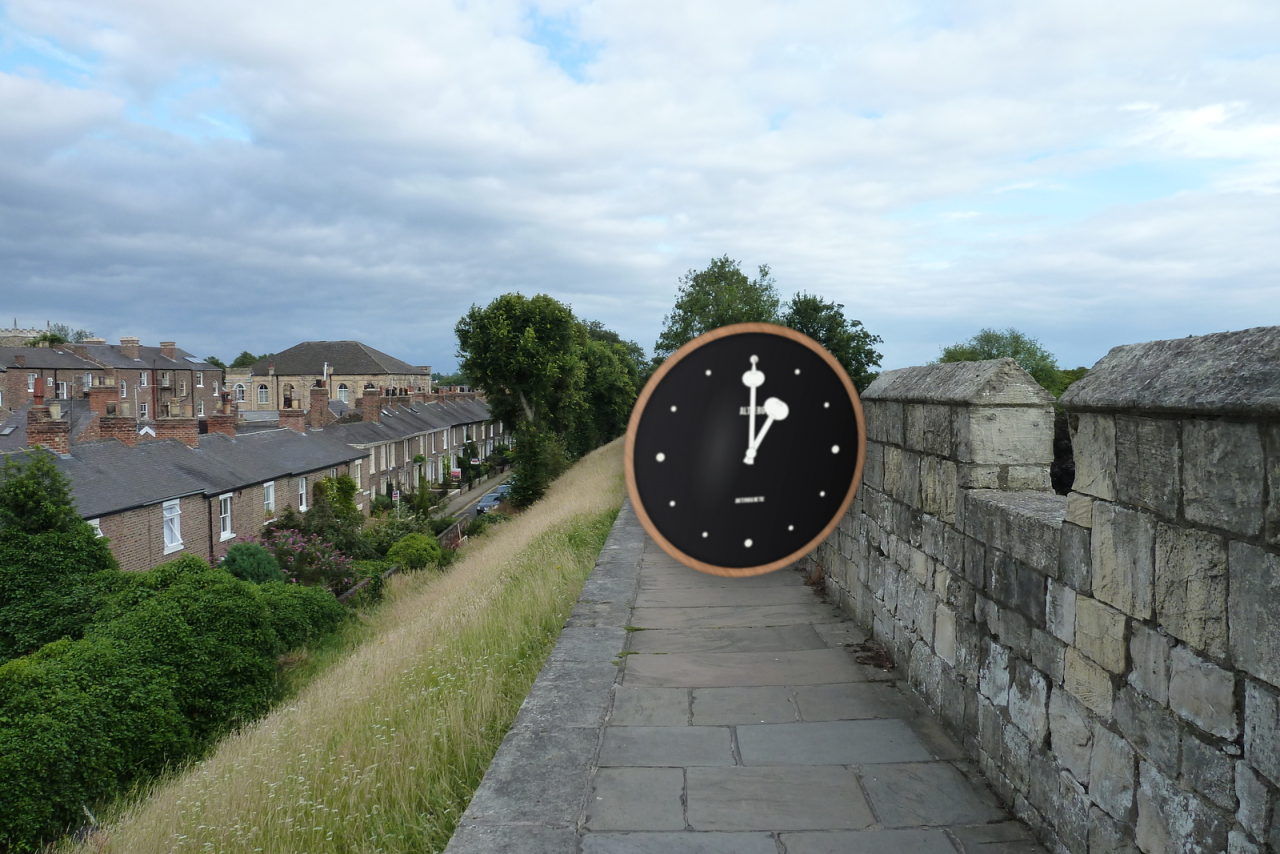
1:00
